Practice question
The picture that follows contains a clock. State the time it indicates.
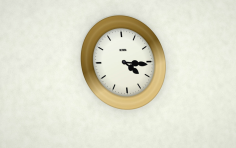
4:16
